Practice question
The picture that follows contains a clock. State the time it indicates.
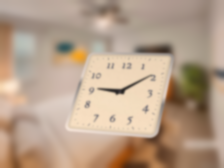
9:09
